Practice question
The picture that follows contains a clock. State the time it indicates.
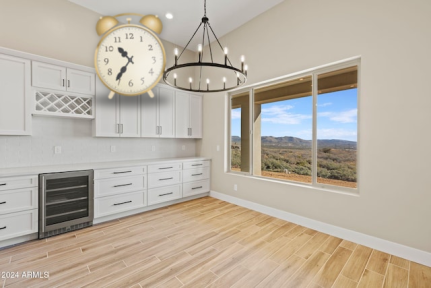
10:36
